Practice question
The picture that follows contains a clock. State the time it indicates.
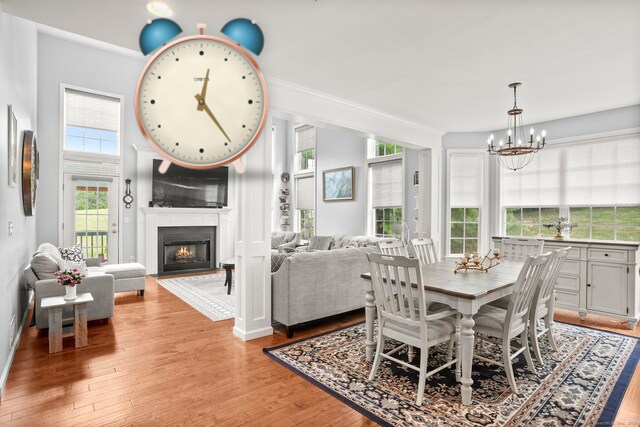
12:24
